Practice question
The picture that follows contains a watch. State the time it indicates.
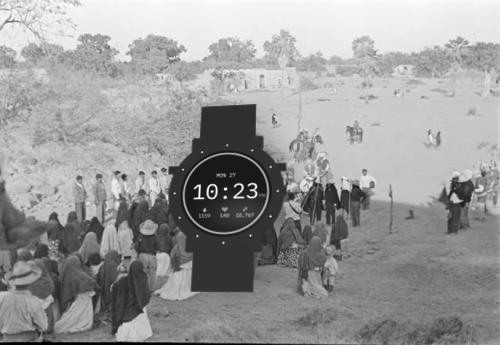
10:23
